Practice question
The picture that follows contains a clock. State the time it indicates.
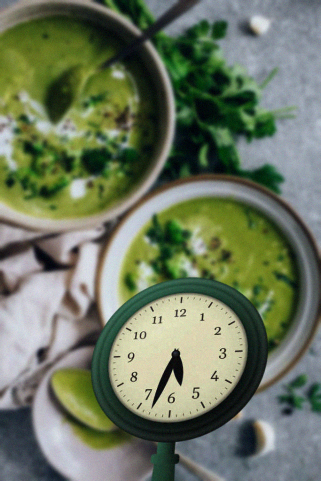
5:33
